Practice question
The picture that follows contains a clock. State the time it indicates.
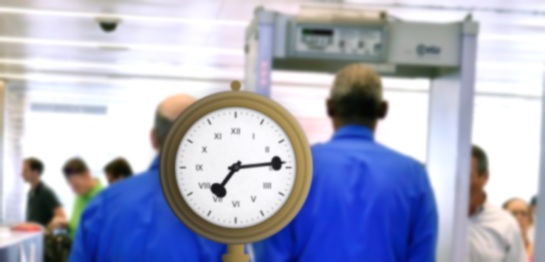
7:14
